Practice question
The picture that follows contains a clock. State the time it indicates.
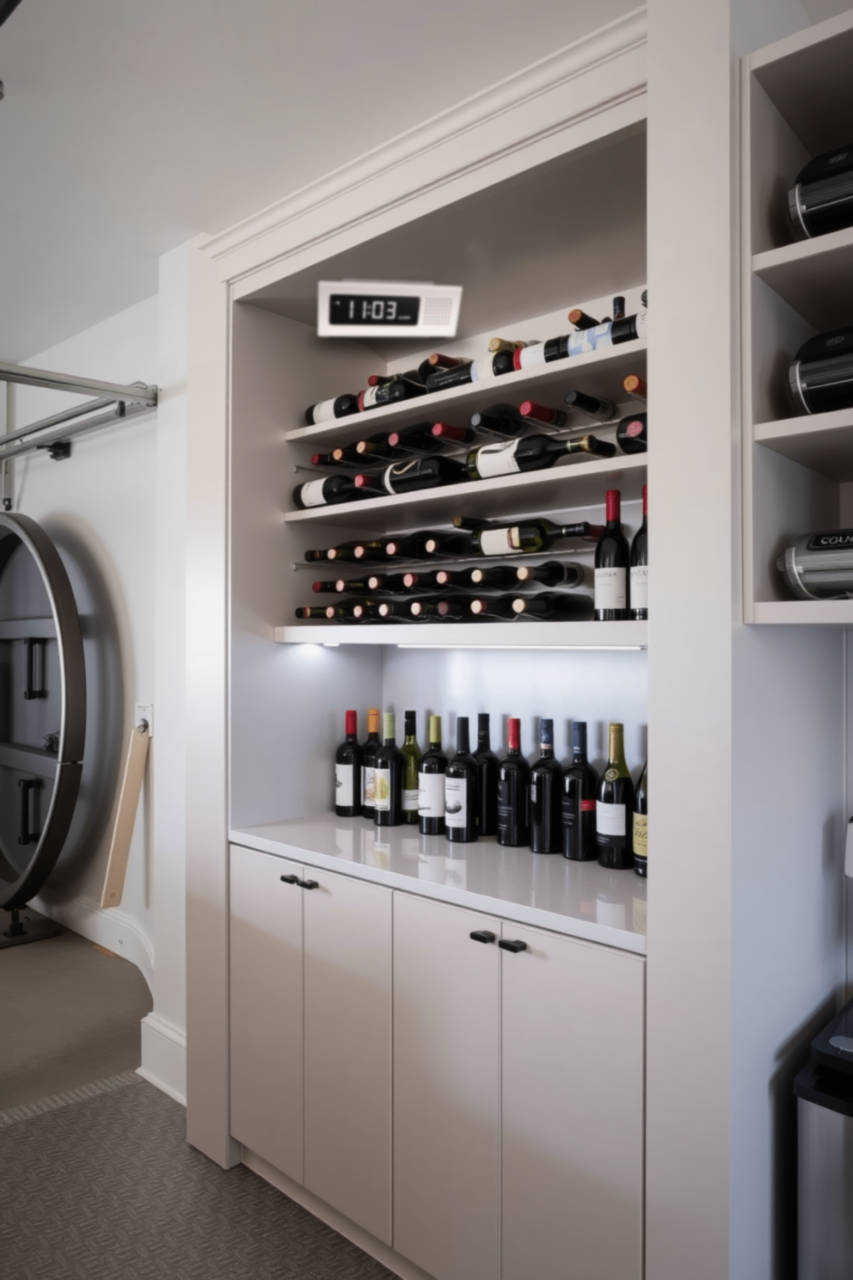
11:03
